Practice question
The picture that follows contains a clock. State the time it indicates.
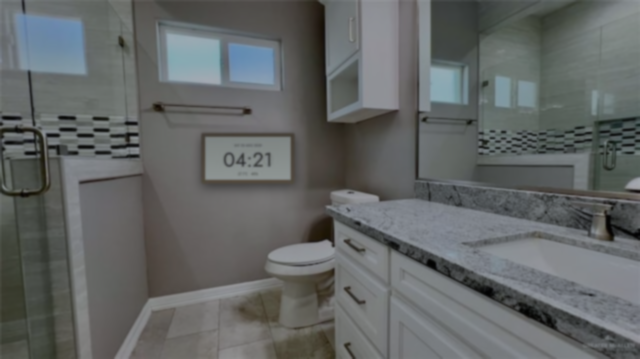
4:21
